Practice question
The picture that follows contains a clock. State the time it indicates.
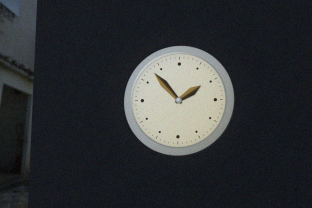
1:53
